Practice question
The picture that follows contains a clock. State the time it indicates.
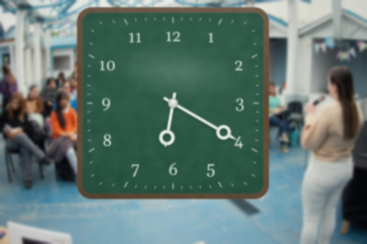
6:20
